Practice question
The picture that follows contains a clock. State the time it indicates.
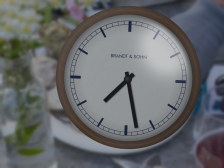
7:28
